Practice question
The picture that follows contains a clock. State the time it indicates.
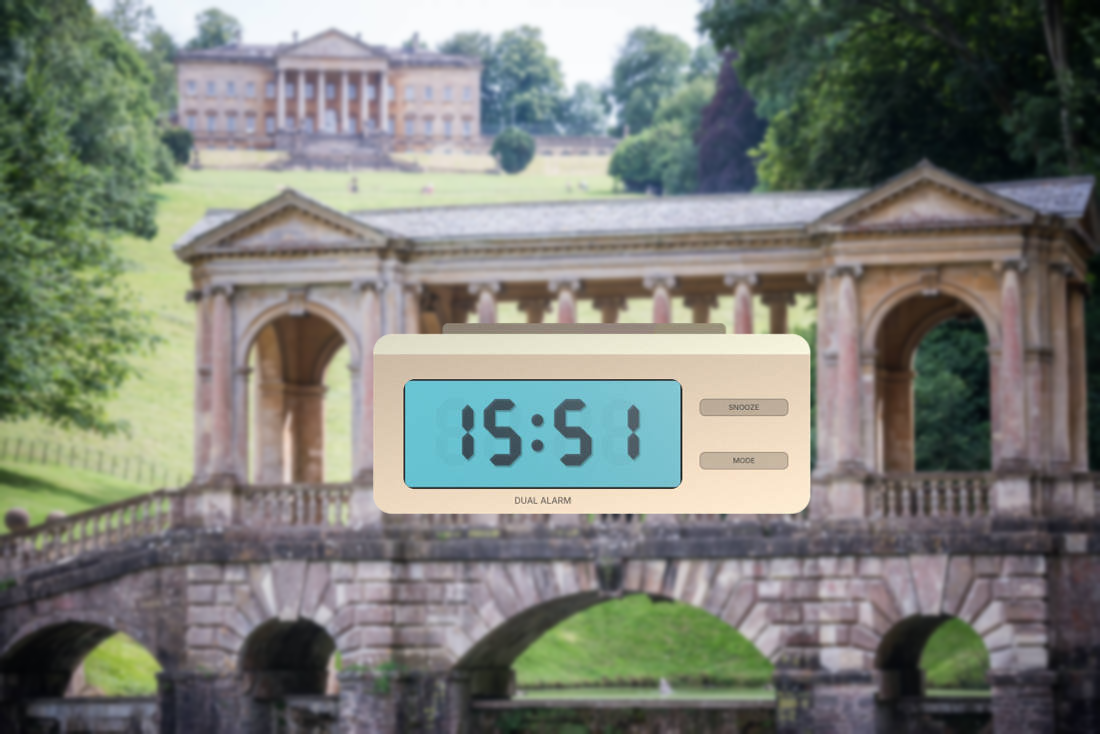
15:51
